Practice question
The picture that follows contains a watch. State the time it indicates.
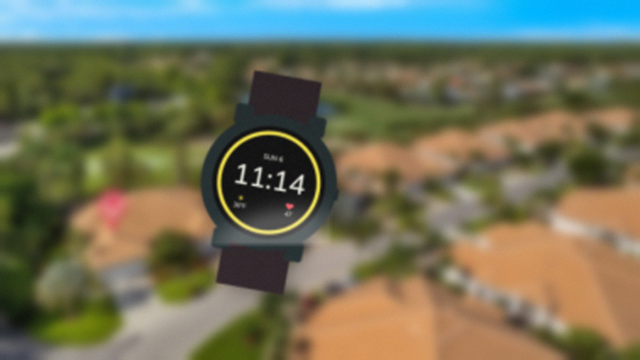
11:14
